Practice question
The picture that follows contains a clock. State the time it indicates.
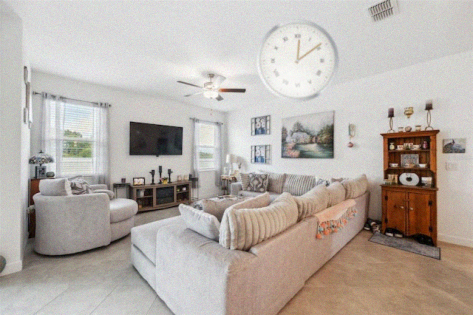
12:09
